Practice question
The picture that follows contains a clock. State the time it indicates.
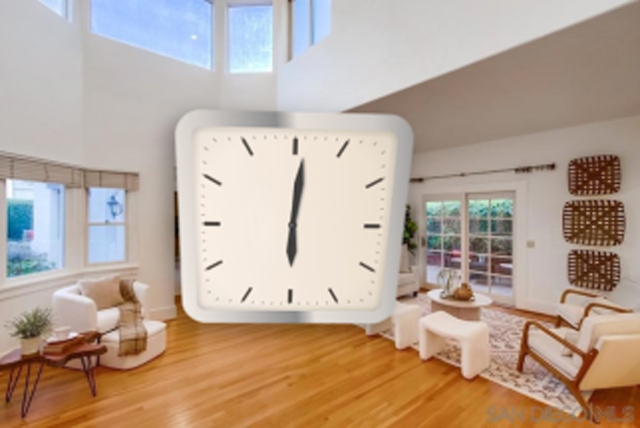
6:01
